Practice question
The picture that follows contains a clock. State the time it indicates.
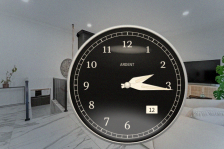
2:16
